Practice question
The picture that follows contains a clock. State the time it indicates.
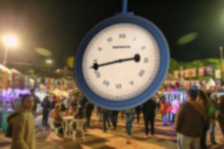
2:43
